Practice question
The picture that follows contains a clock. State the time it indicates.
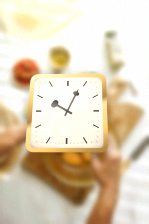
10:04
